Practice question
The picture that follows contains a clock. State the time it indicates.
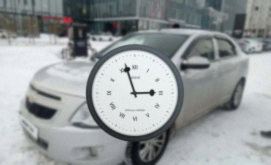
2:57
